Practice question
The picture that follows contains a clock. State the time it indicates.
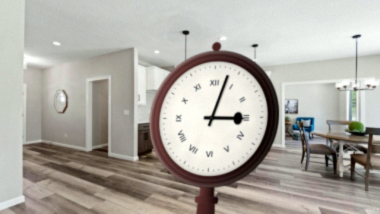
3:03
